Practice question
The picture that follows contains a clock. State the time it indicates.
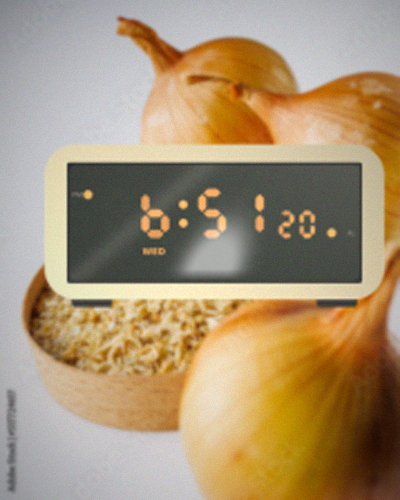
6:51:20
